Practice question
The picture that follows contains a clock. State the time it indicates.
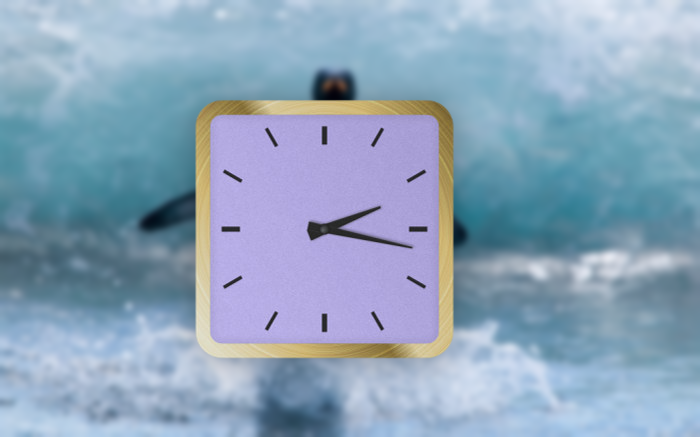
2:17
